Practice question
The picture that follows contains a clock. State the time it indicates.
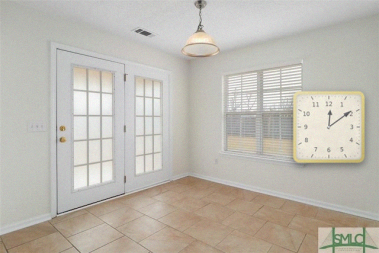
12:09
